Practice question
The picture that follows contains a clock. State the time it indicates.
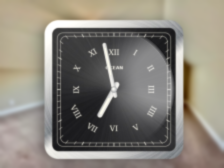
6:58
